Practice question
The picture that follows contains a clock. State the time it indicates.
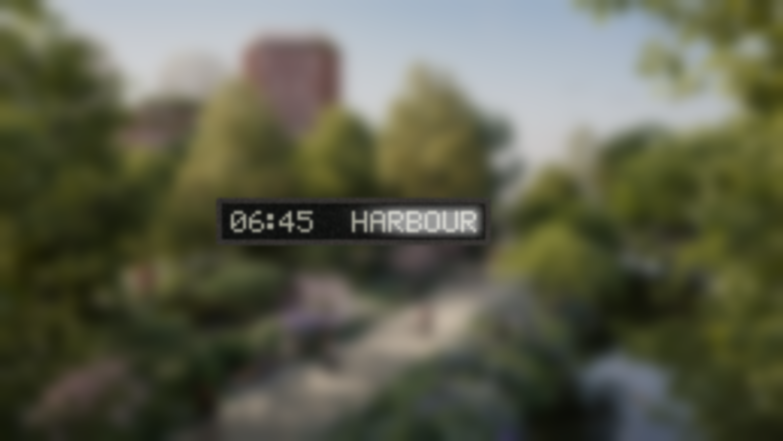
6:45
